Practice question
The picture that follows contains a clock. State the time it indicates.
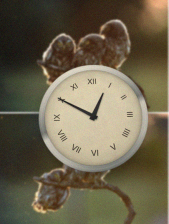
12:50
